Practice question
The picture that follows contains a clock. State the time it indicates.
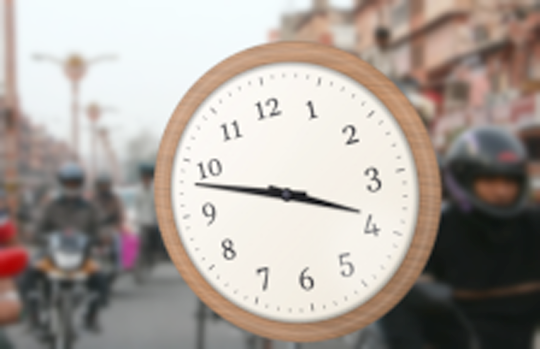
3:48
